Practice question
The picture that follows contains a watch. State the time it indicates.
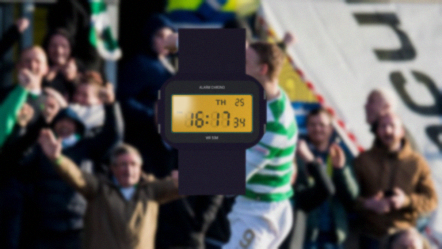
16:17:34
